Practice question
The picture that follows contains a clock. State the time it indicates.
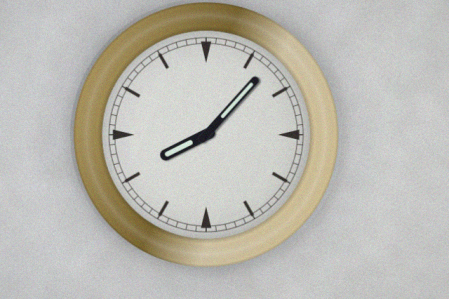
8:07
